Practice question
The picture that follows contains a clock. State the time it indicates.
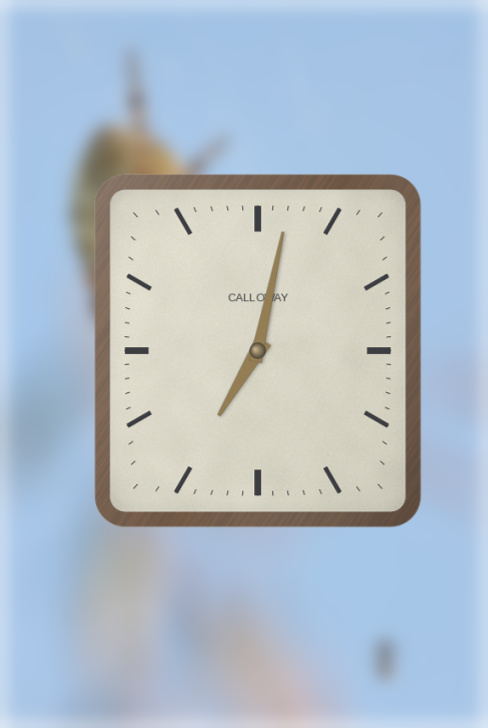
7:02
